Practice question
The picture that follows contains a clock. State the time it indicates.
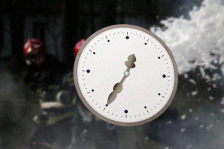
12:35
